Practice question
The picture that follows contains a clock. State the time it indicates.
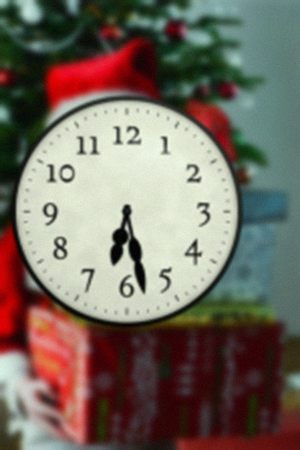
6:28
